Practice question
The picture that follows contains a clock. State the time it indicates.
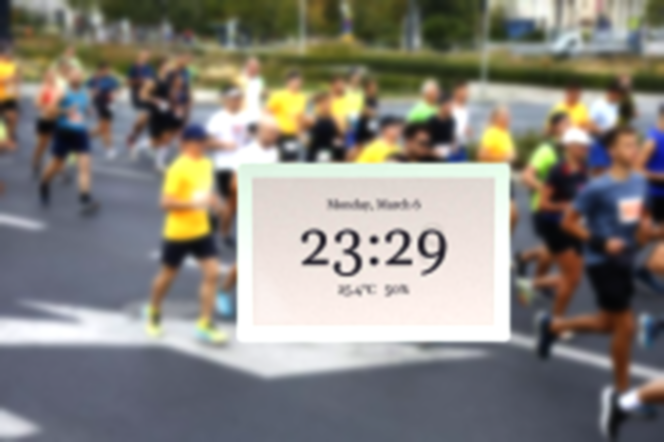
23:29
